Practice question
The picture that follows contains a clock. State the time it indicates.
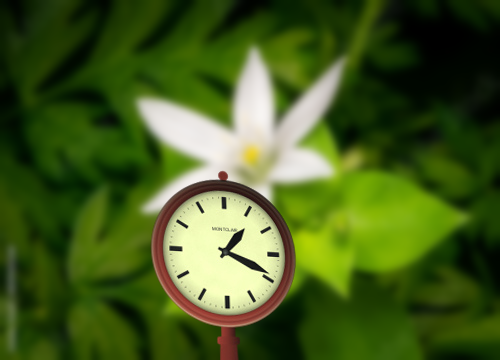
1:19
